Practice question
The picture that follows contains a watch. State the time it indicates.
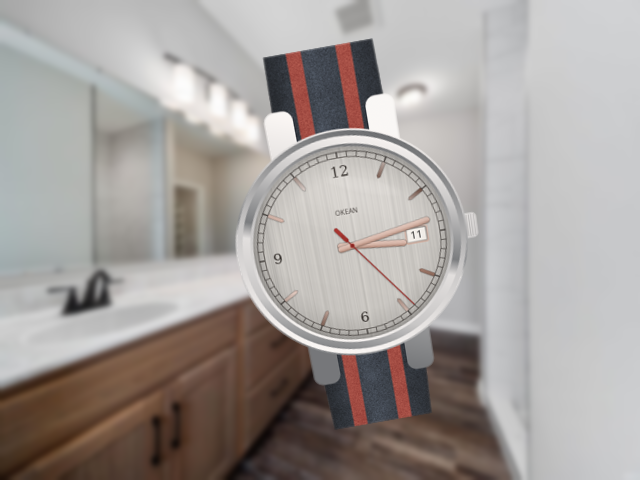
3:13:24
